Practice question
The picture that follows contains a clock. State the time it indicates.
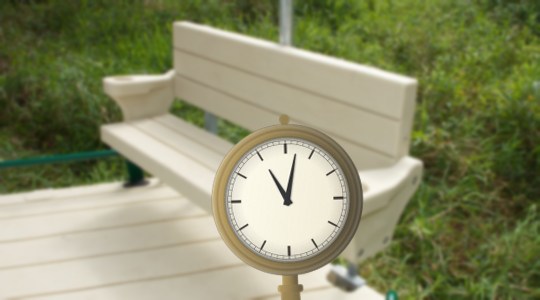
11:02
